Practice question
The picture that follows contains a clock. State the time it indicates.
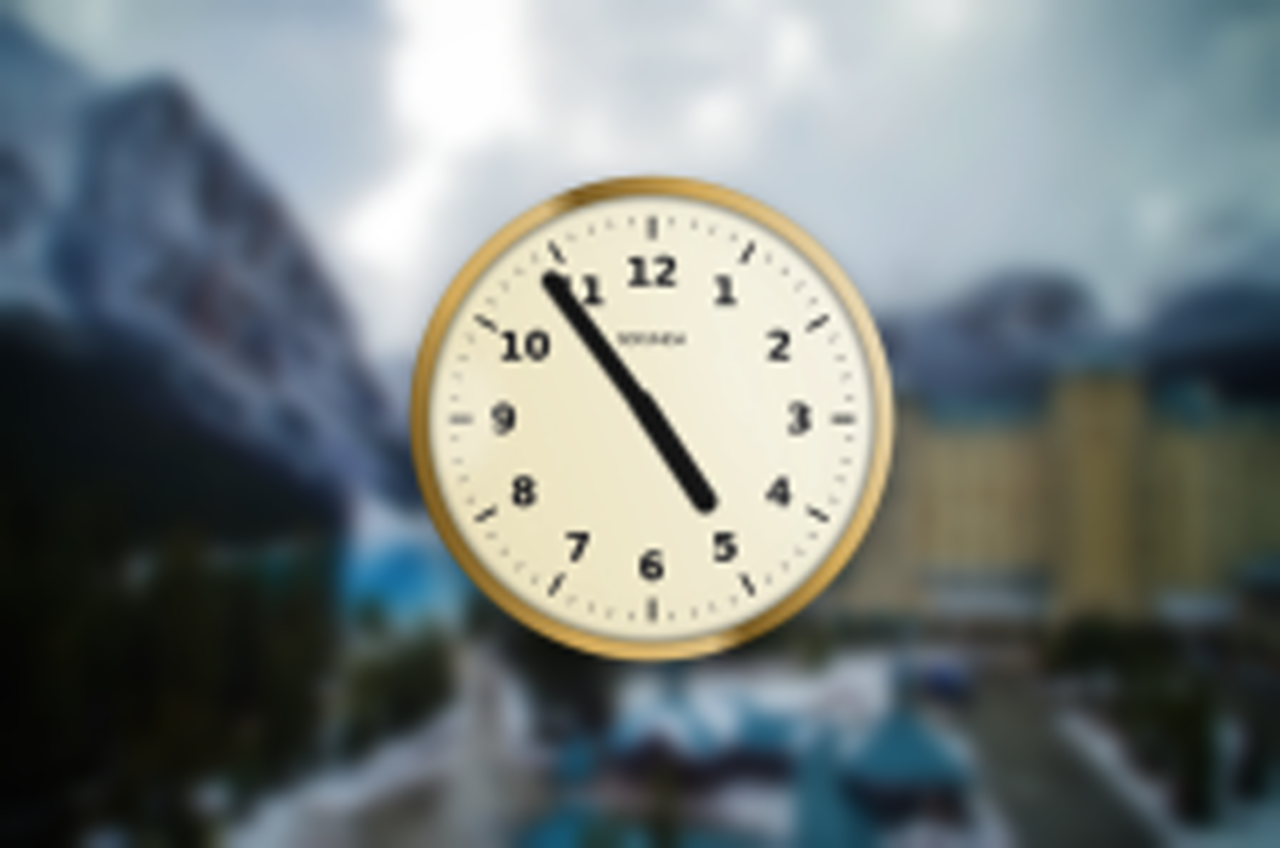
4:54
